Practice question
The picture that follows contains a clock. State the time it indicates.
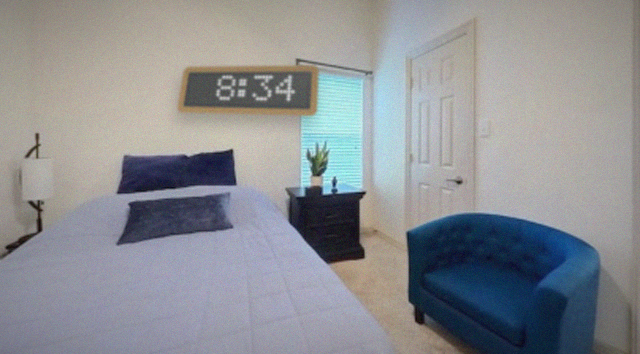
8:34
